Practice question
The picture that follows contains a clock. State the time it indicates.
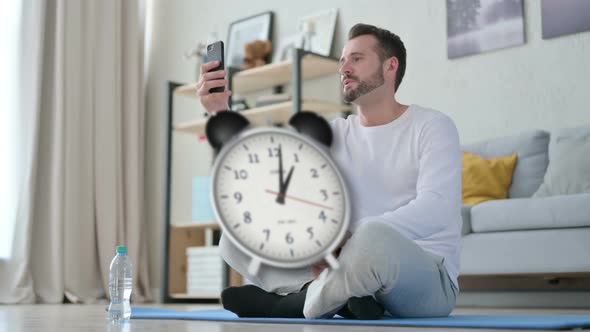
1:01:18
